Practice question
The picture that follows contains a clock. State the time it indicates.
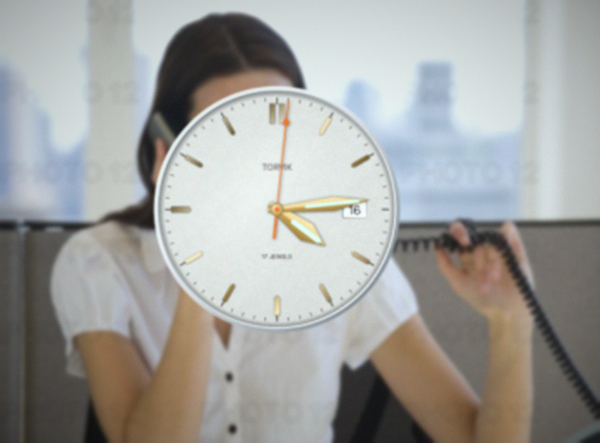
4:14:01
